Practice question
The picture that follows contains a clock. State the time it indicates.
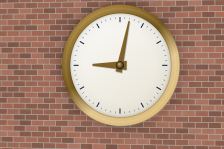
9:02
